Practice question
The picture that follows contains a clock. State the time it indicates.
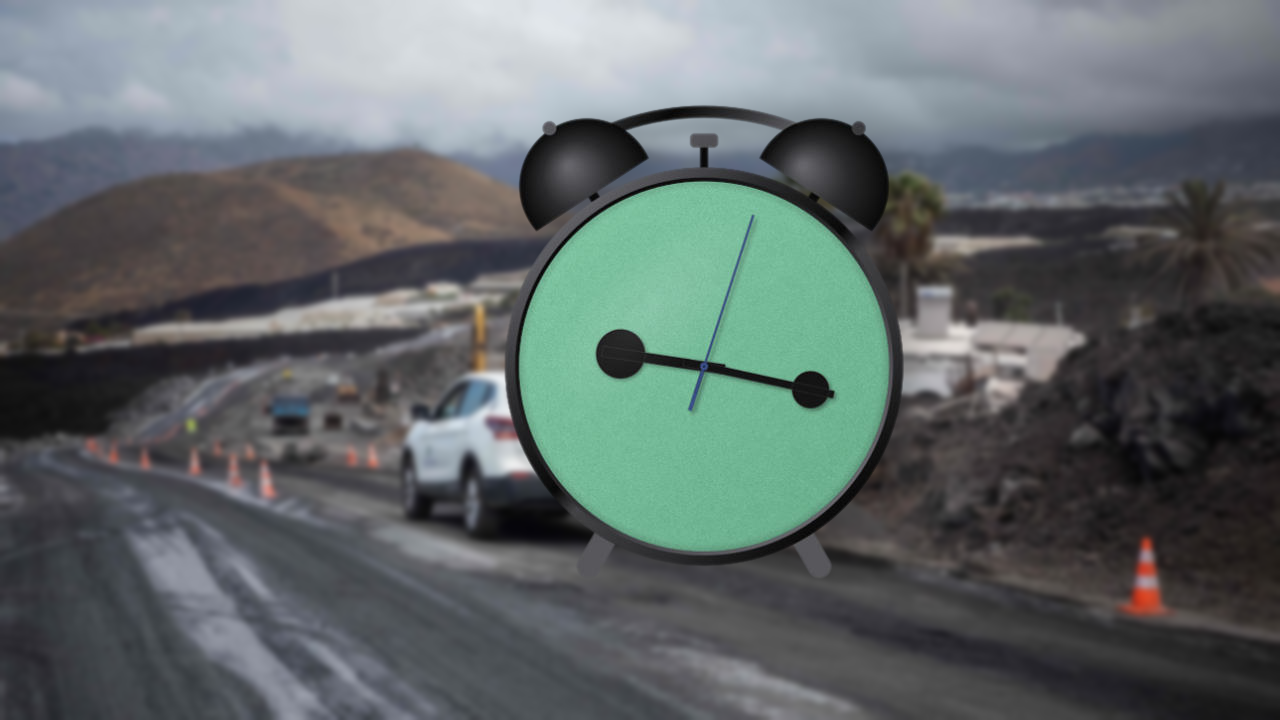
9:17:03
